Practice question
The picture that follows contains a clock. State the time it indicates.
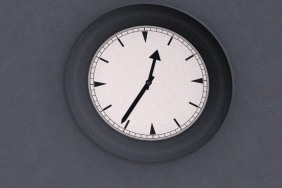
12:36
